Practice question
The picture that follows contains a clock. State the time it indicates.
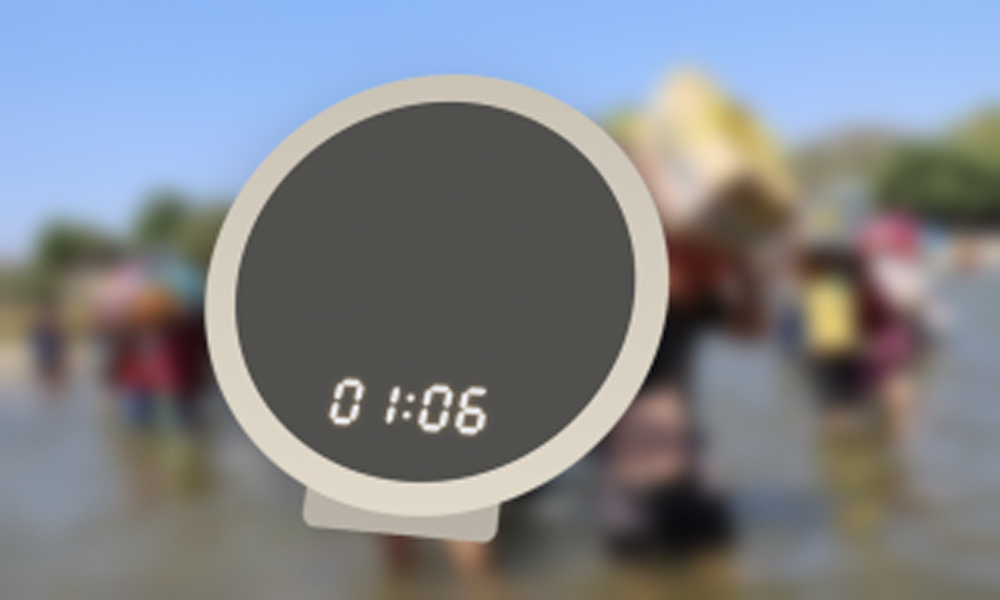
1:06
